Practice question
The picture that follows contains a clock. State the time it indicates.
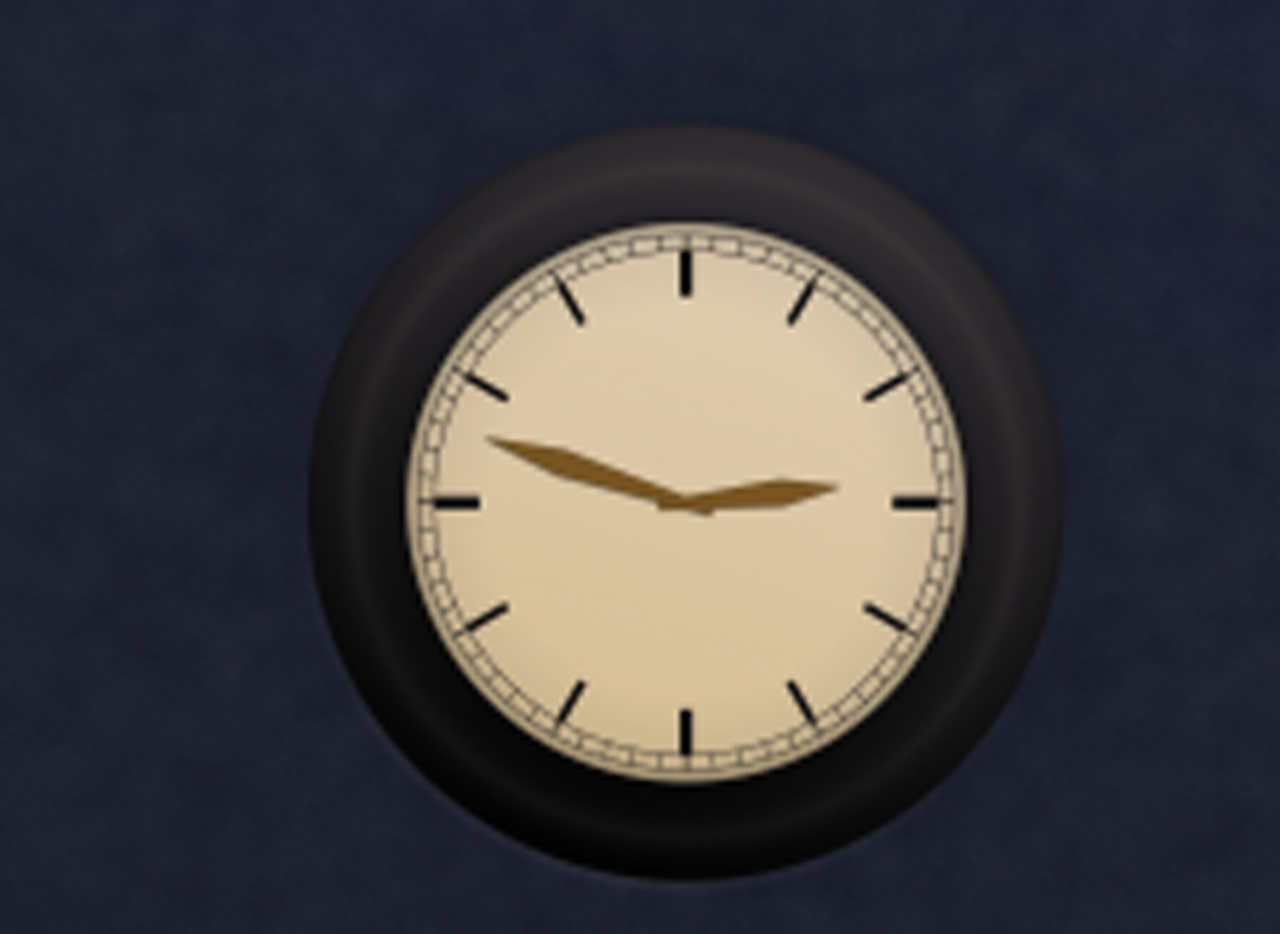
2:48
